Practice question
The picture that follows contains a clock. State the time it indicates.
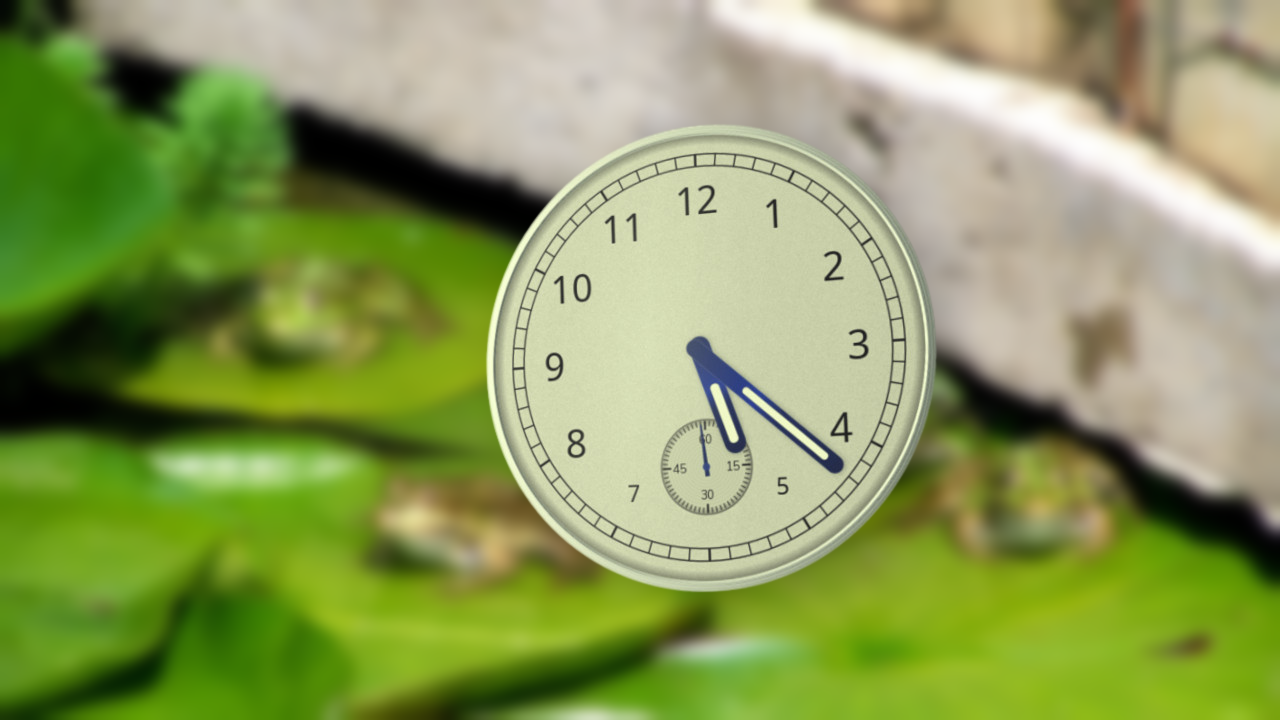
5:21:59
